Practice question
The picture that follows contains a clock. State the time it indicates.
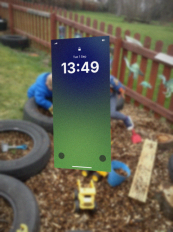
13:49
